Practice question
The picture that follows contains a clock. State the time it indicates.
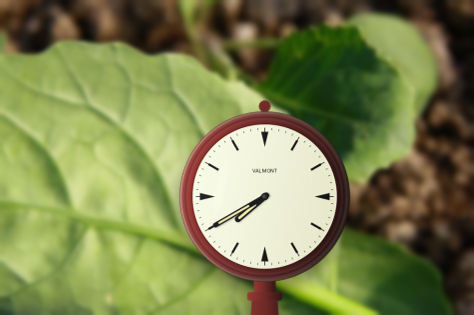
7:40
